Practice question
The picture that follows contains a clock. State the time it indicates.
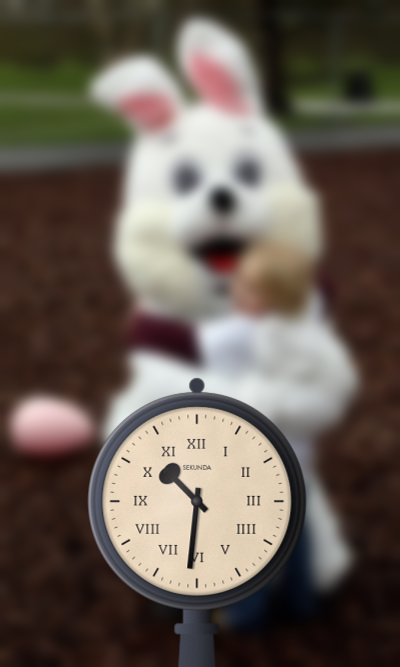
10:31
